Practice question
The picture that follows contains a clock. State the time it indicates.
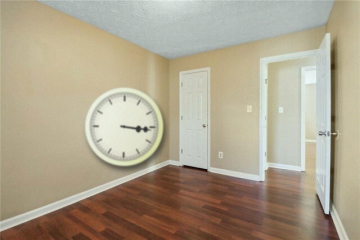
3:16
